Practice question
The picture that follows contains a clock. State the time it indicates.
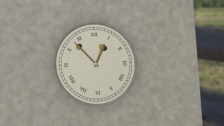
12:53
